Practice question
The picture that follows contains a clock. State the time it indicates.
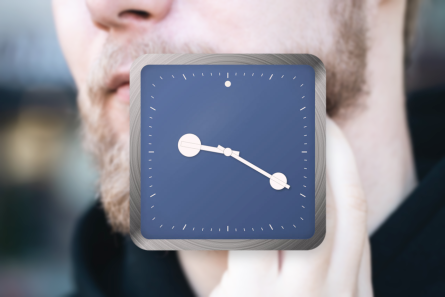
9:20
